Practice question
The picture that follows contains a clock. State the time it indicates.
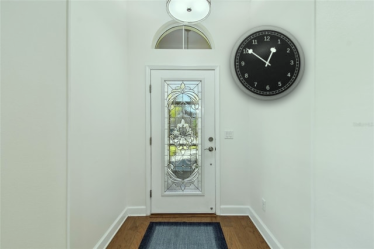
12:51
